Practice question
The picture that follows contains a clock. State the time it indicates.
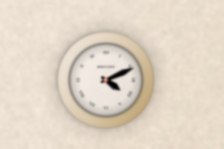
4:11
